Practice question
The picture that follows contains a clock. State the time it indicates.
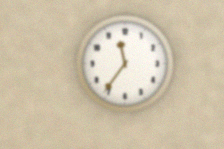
11:36
